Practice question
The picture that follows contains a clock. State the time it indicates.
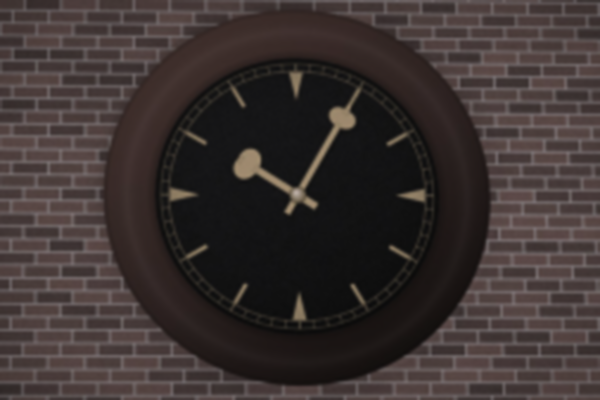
10:05
